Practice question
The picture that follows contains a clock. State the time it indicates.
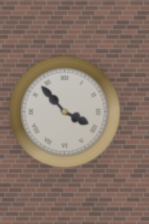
3:53
